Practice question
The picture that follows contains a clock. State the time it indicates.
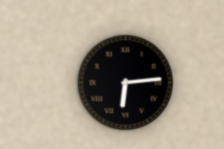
6:14
